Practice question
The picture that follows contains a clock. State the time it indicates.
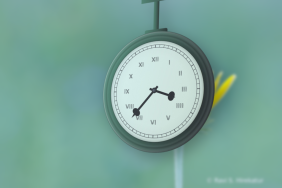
3:37
